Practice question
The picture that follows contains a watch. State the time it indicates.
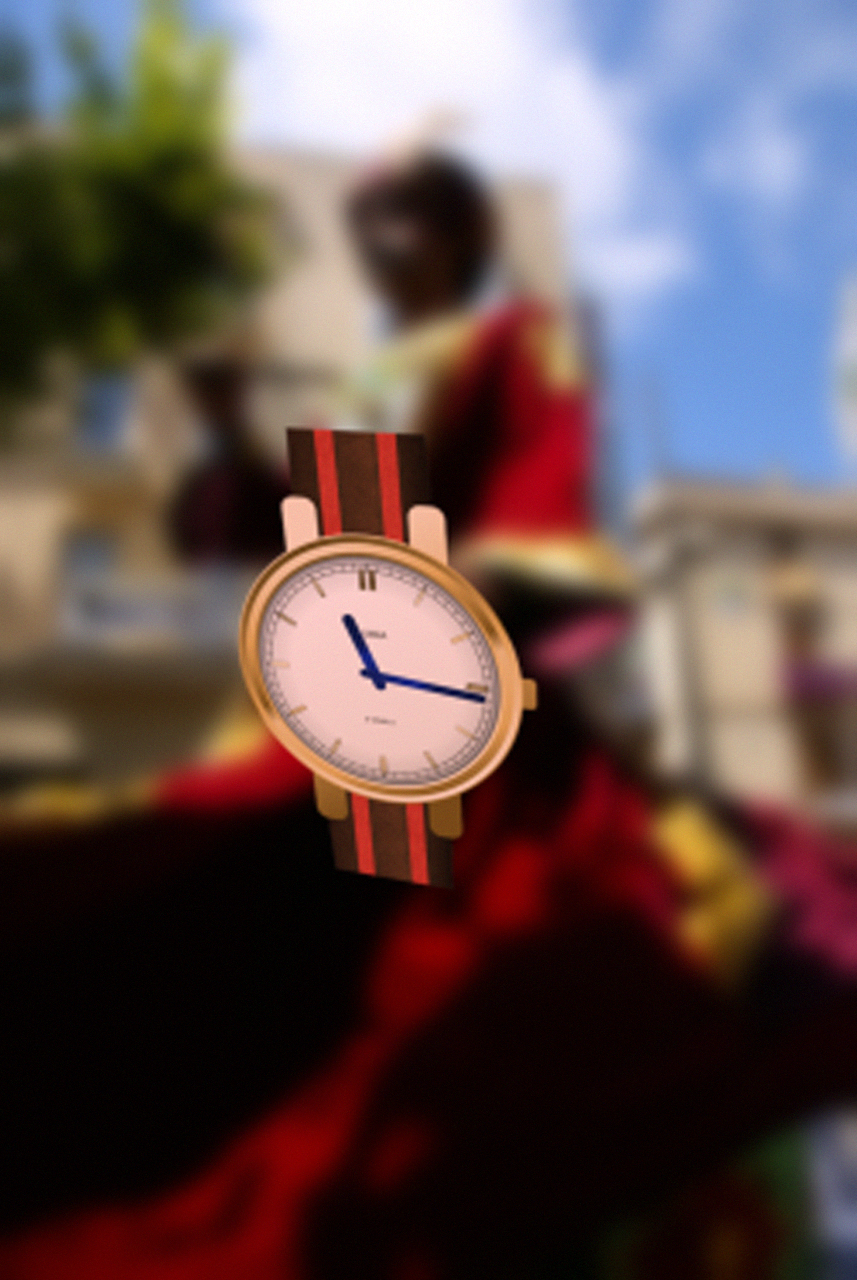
11:16
